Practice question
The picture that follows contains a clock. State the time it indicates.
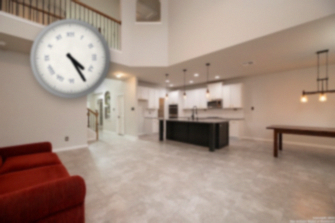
4:25
